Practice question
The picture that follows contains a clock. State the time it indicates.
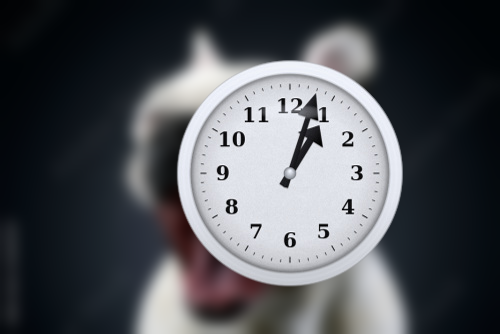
1:03
